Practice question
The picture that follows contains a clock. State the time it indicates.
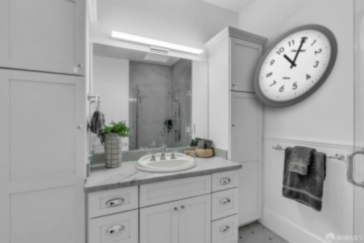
10:00
